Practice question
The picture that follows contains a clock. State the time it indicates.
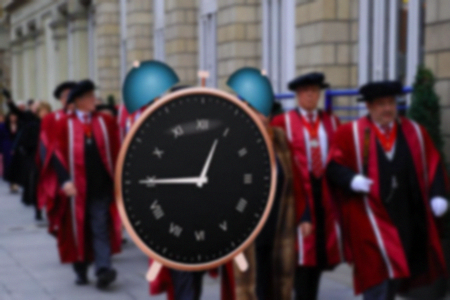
12:45
